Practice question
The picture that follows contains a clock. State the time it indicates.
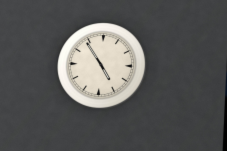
4:54
